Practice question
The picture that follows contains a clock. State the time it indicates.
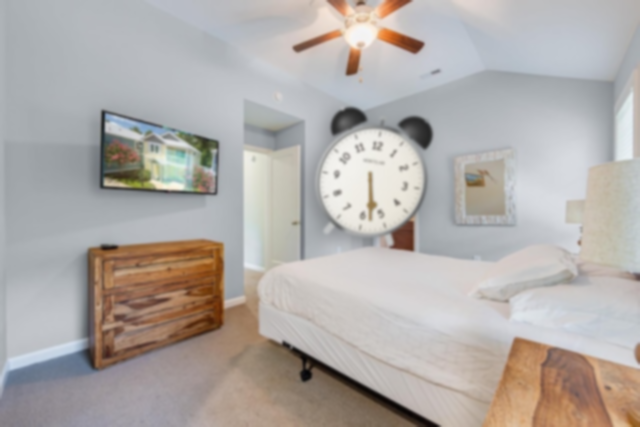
5:28
